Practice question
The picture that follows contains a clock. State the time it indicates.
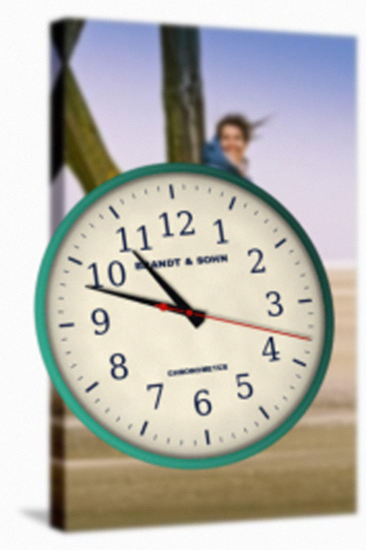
10:48:18
